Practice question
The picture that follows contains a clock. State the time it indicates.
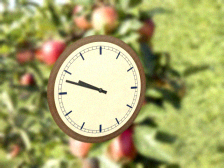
9:48
